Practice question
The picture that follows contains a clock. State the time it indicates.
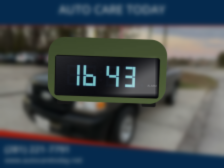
16:43
